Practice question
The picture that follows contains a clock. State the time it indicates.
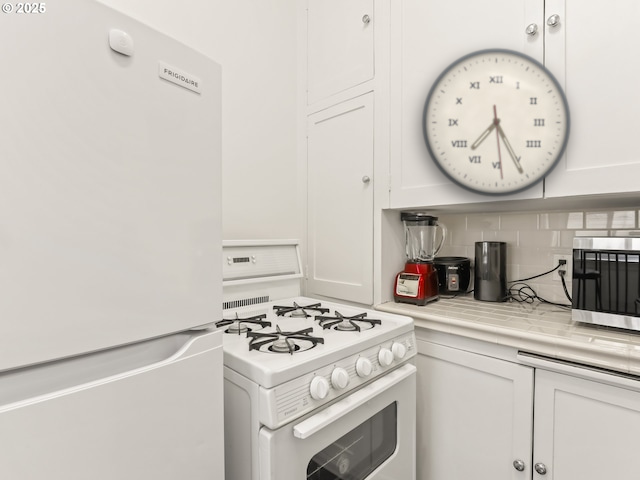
7:25:29
